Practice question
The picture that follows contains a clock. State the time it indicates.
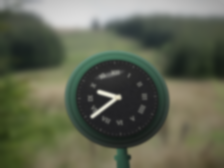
9:39
